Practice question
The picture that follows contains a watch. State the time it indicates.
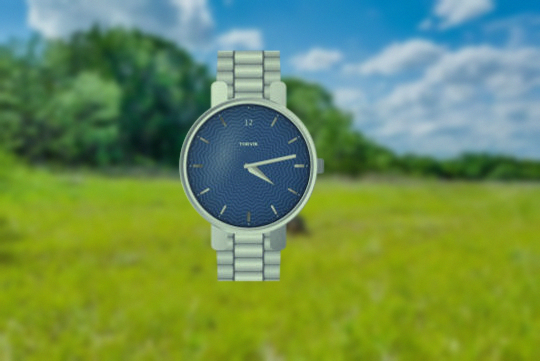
4:13
